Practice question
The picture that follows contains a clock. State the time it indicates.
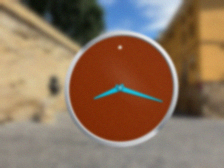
8:18
